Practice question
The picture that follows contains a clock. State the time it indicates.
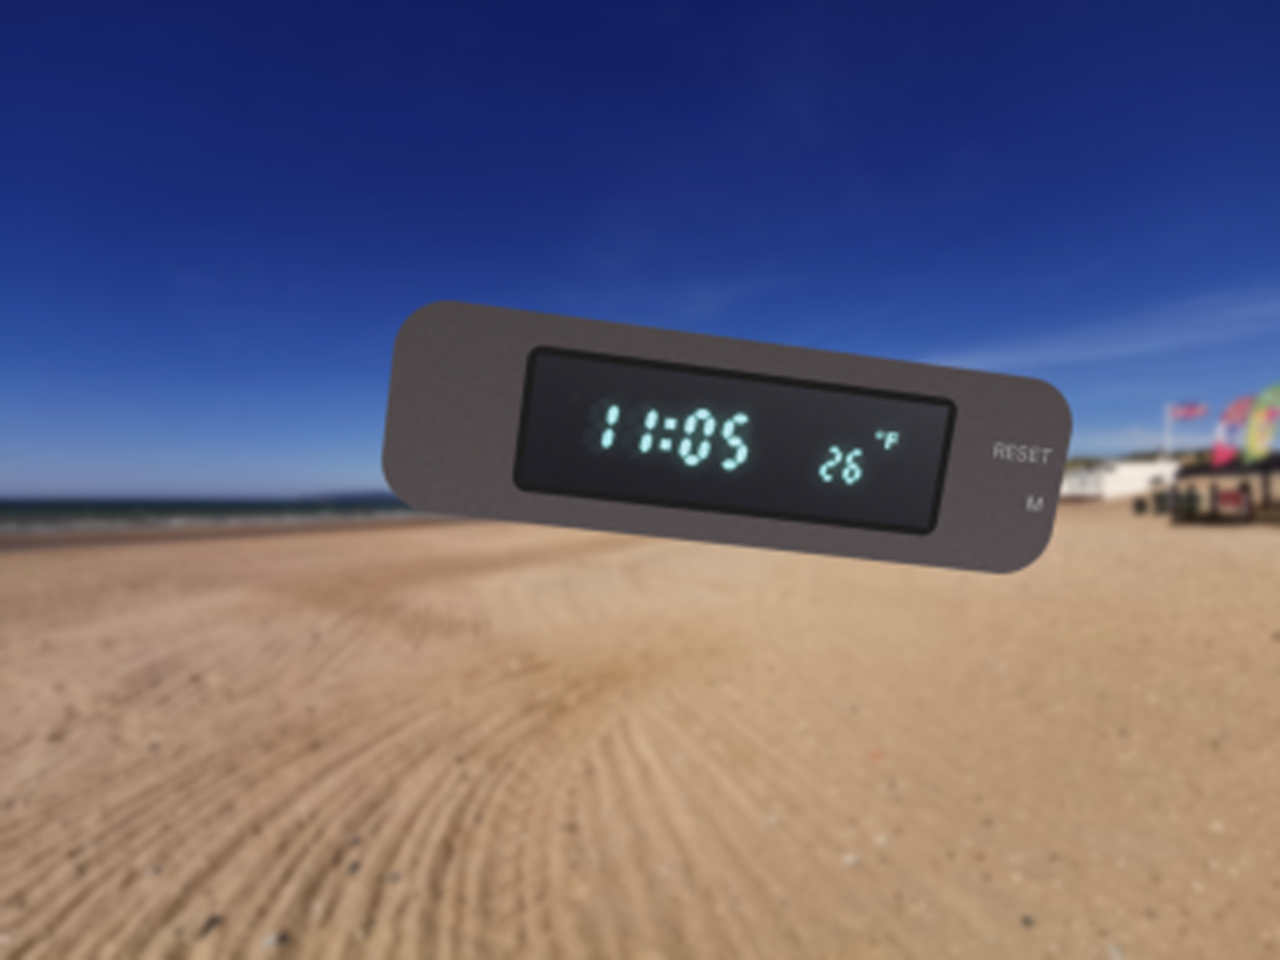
11:05
